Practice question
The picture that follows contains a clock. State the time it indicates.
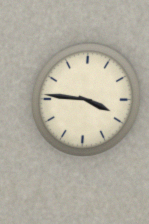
3:46
